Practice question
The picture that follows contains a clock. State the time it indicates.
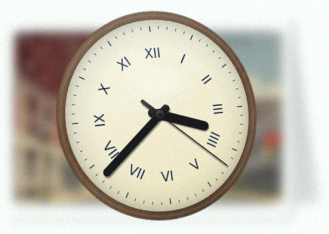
3:38:22
